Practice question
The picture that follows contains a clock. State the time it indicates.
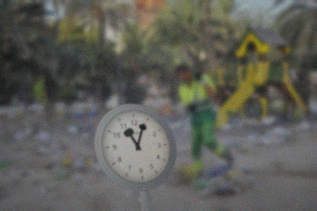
11:04
